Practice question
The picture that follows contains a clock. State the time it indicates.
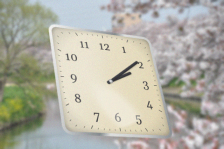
2:09
